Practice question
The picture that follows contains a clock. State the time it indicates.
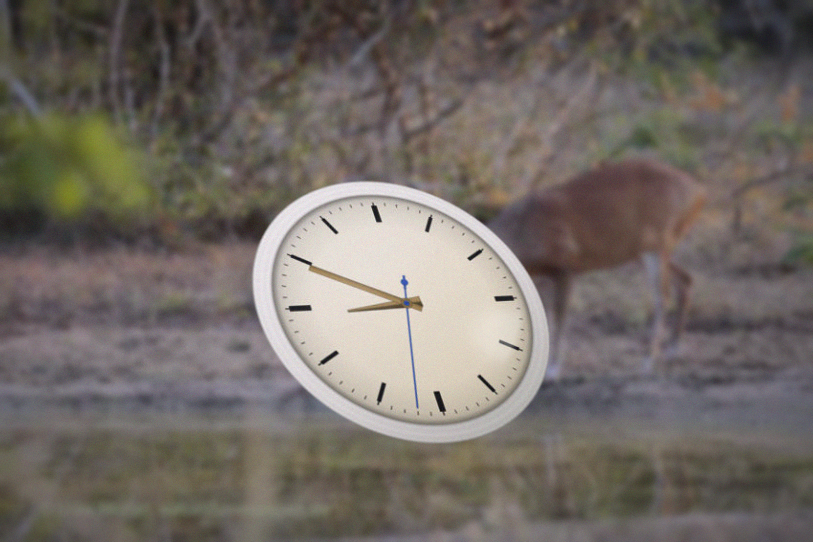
8:49:32
